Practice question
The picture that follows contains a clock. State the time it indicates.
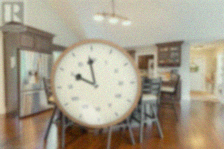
9:59
